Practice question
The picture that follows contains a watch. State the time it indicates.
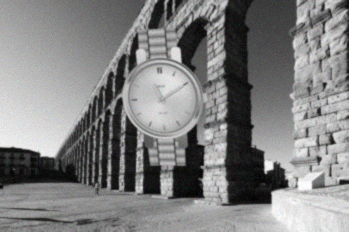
11:10
